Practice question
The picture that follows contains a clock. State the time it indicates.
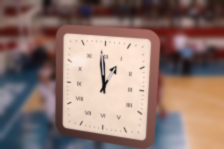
12:59
